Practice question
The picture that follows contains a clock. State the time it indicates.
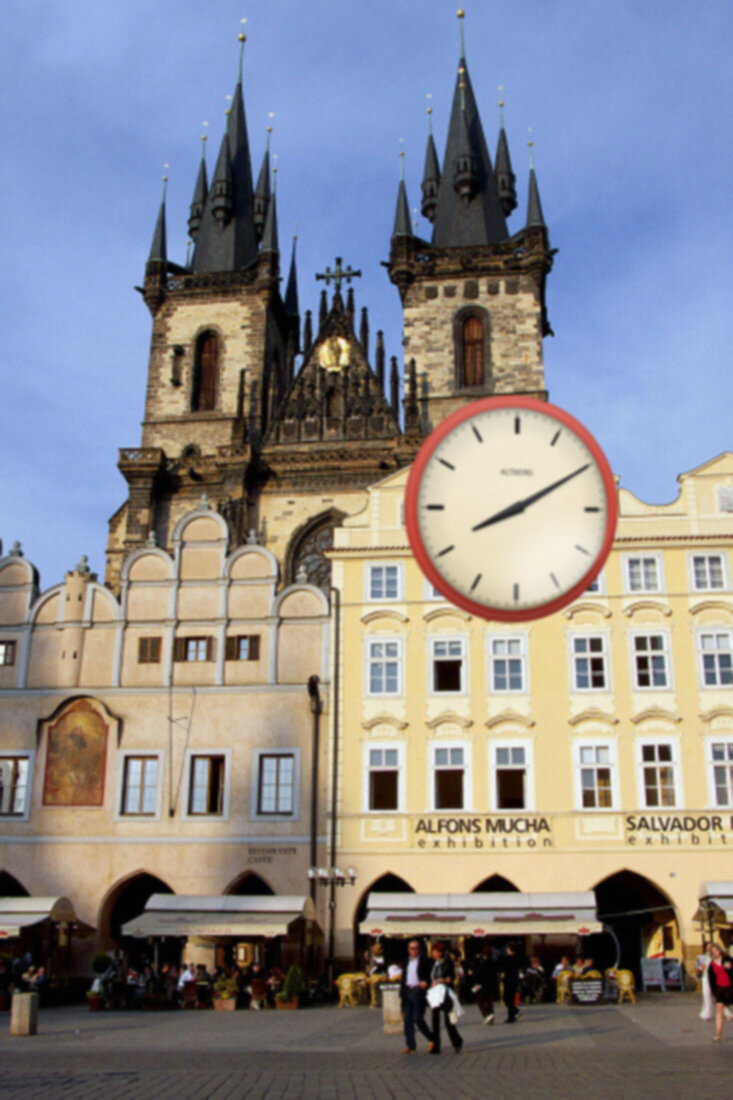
8:10
